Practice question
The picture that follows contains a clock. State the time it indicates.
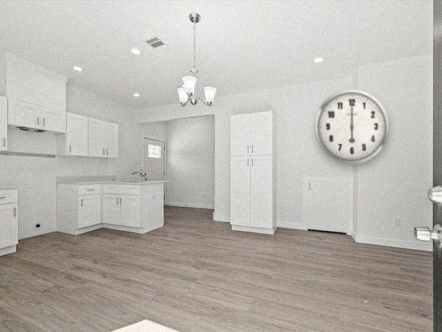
6:00
